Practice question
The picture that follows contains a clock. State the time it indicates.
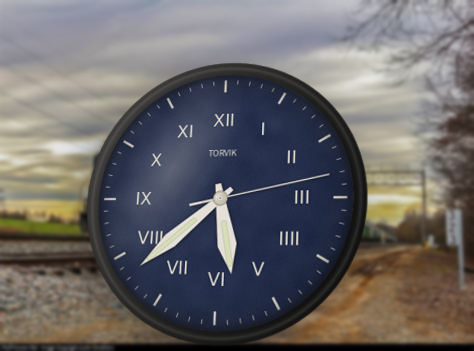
5:38:13
